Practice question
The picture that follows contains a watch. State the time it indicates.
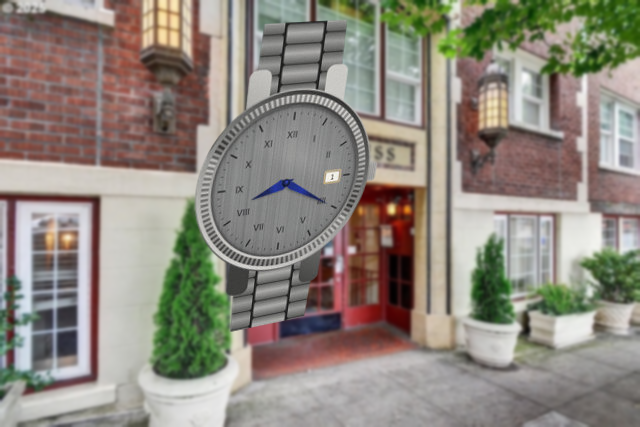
8:20
